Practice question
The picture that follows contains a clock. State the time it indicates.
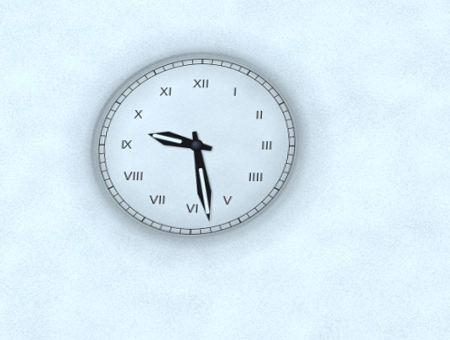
9:28
